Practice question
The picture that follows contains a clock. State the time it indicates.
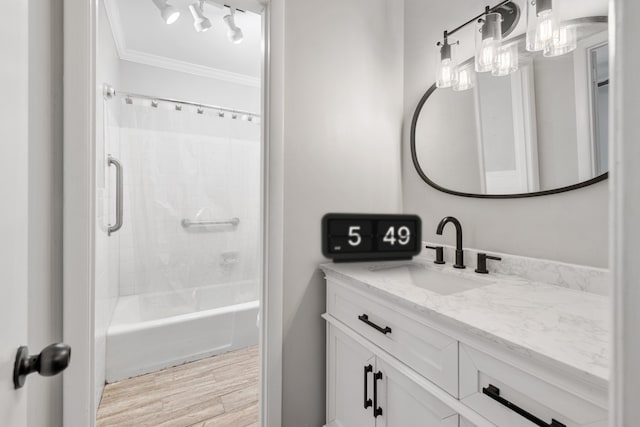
5:49
